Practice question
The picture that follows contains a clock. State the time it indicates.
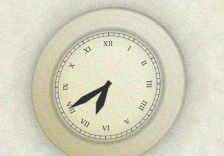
6:40
